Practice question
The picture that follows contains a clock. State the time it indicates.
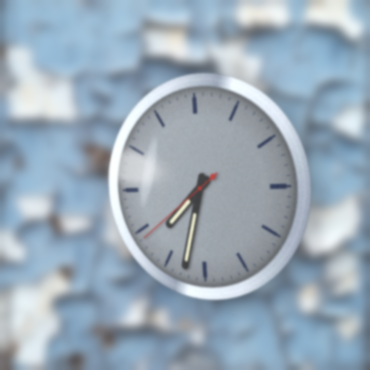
7:32:39
